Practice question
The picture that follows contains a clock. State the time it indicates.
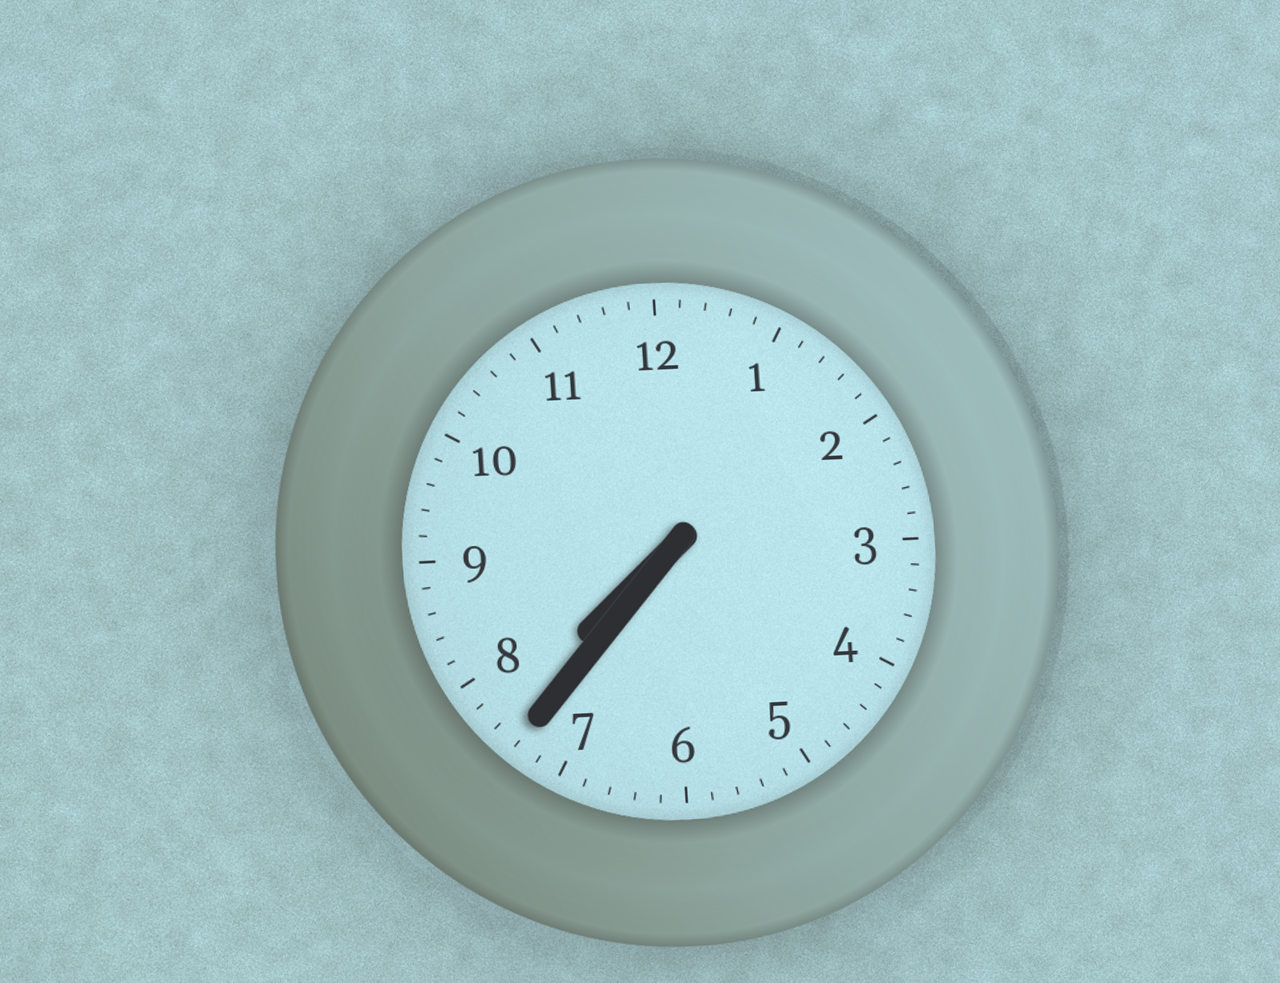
7:37
